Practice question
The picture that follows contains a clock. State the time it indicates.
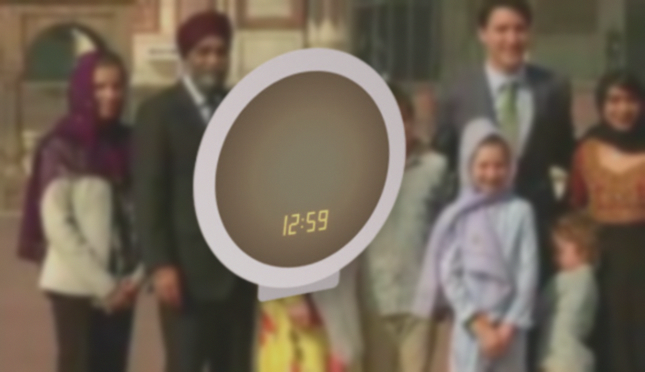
12:59
